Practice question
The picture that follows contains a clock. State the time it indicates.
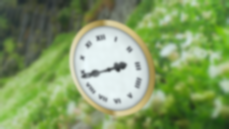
2:44
